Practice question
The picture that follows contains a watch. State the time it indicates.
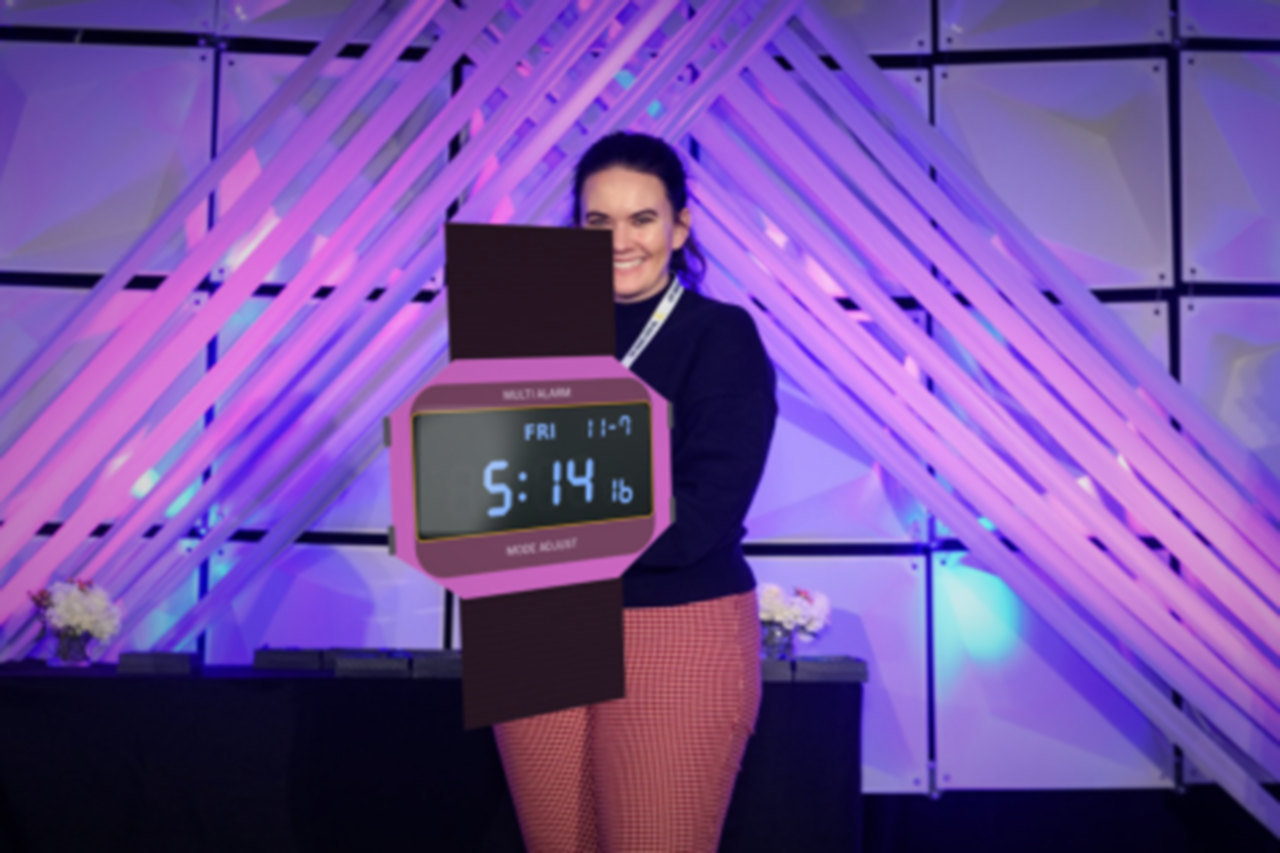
5:14:16
